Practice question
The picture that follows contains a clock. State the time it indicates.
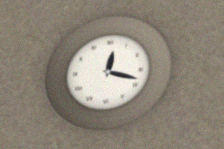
12:18
